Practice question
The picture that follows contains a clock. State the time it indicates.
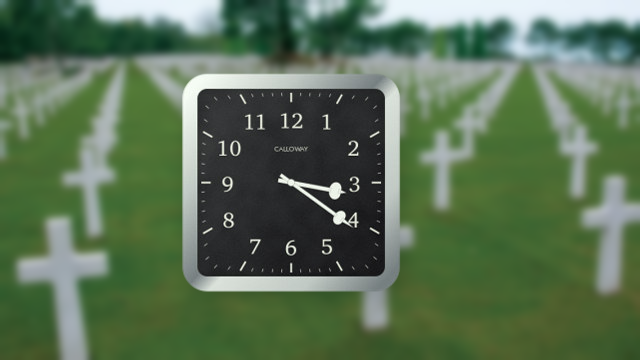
3:21
